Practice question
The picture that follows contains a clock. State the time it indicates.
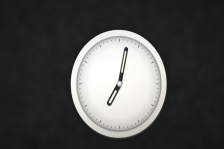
7:02
